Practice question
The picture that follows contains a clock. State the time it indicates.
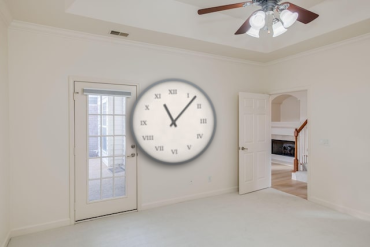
11:07
